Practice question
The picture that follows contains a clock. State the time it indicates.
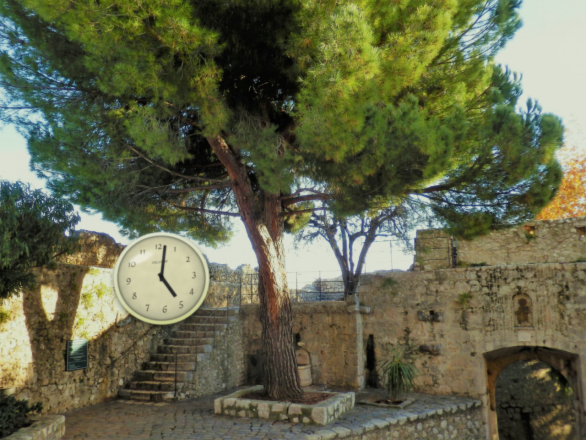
5:02
